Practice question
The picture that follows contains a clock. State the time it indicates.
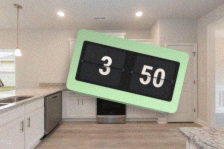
3:50
